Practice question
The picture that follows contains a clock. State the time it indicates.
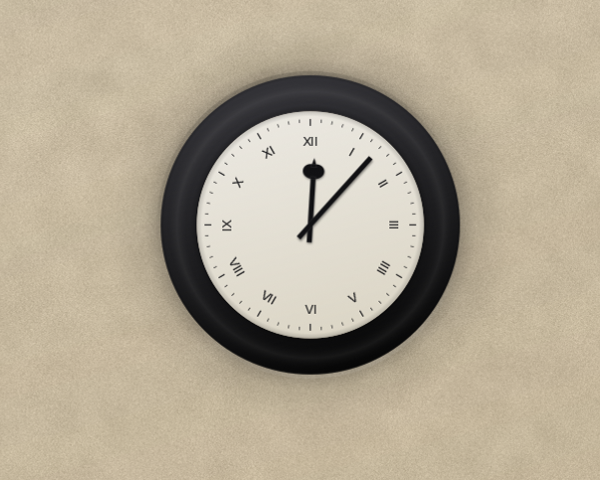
12:07
